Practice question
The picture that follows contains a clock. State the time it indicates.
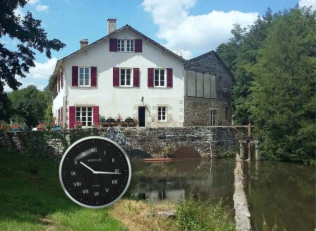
10:16
